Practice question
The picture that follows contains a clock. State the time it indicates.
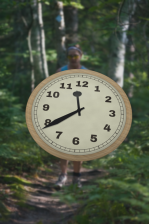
11:39
